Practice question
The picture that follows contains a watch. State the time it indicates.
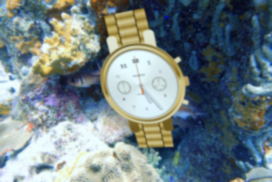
5:25
